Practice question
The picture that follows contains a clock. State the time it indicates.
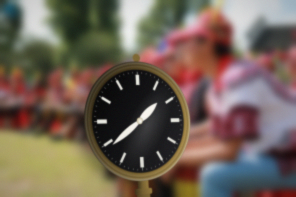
1:39
